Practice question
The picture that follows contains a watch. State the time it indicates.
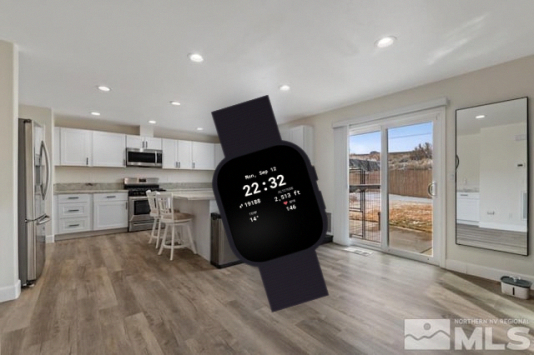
22:32
